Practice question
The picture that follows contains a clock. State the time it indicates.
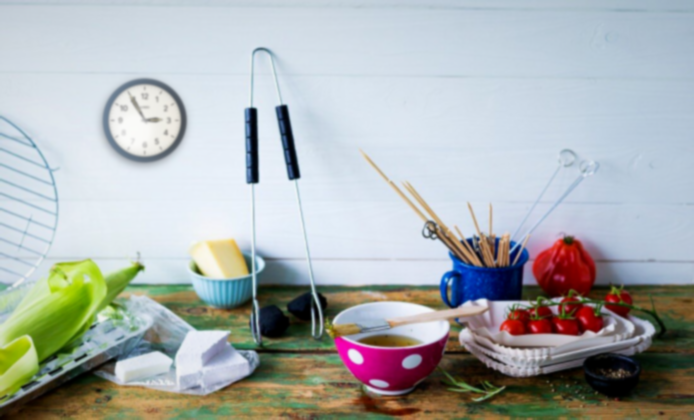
2:55
